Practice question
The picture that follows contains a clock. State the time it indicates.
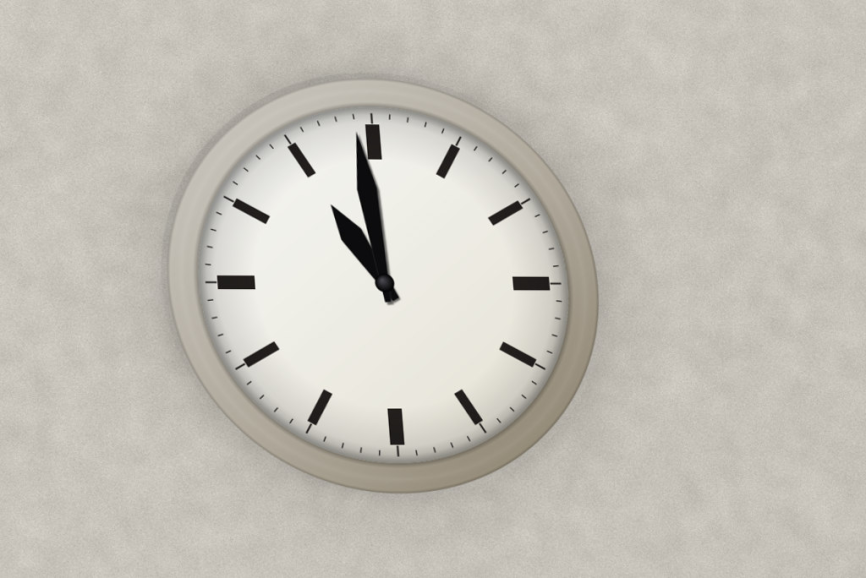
10:59
